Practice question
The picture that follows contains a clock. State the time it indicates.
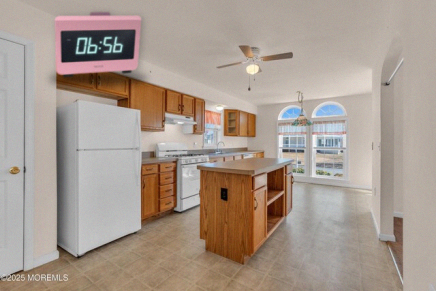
6:56
